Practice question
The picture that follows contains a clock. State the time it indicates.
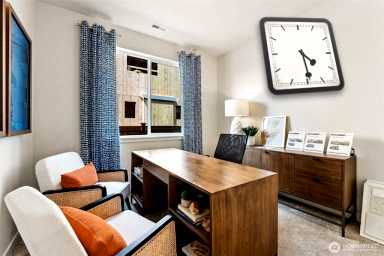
4:29
